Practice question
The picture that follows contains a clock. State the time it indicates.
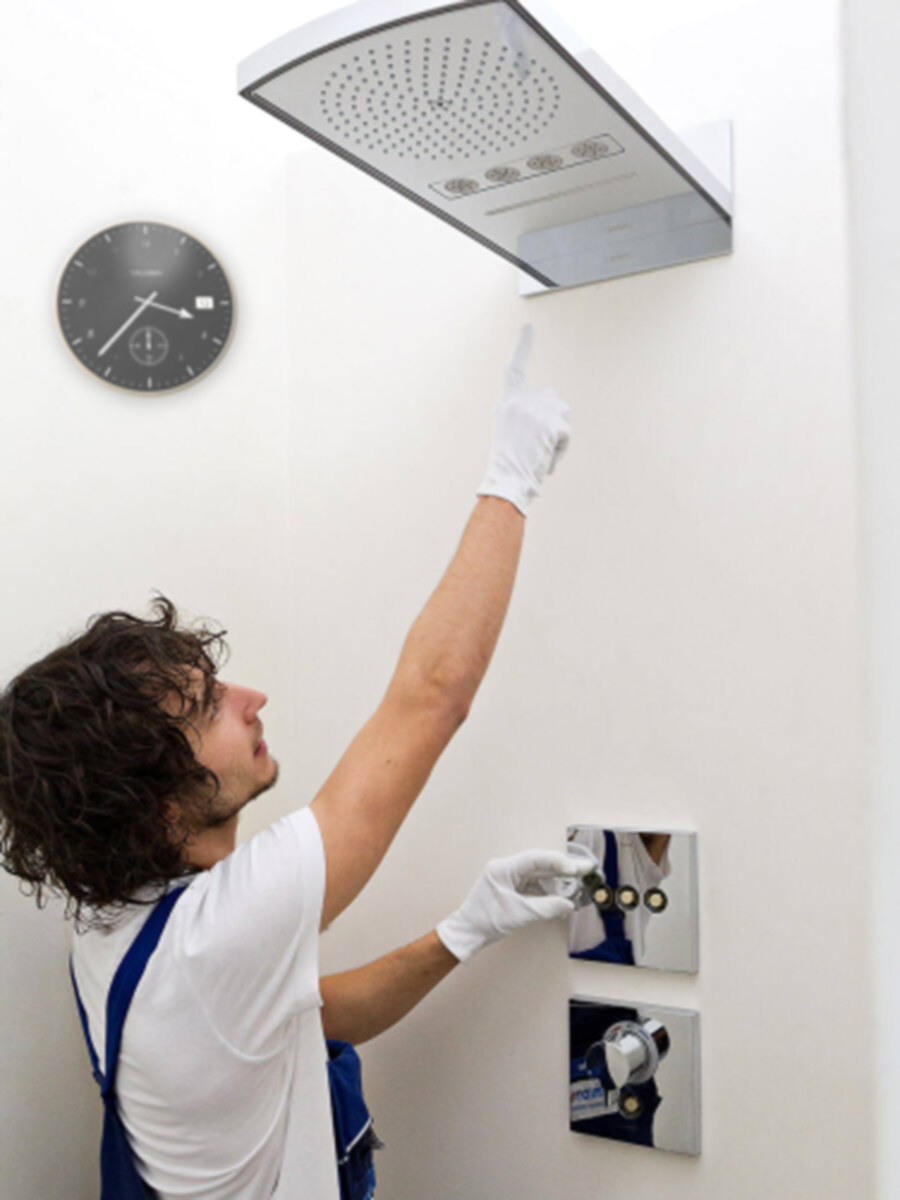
3:37
